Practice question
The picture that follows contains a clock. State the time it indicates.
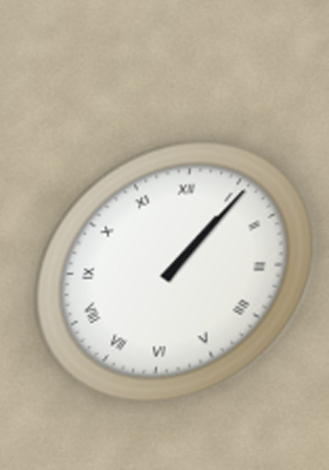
1:06
